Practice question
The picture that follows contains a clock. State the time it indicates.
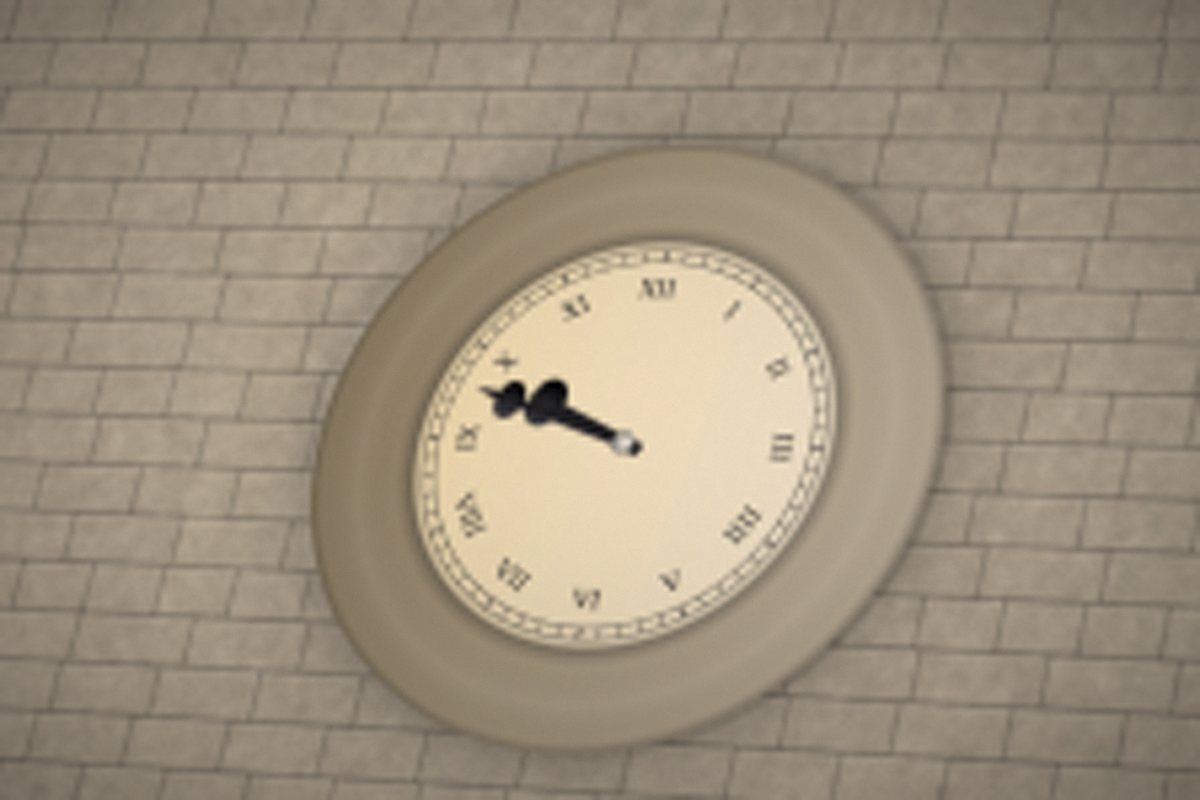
9:48
